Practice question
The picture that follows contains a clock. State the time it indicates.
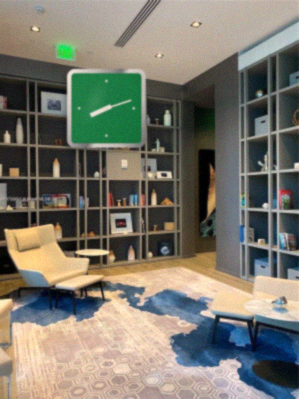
8:12
